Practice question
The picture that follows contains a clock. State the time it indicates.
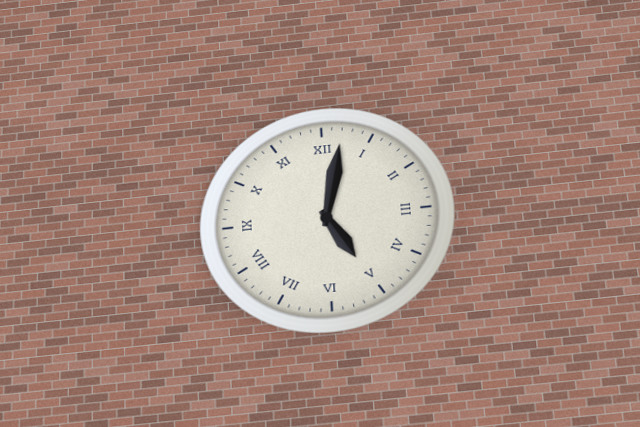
5:02
